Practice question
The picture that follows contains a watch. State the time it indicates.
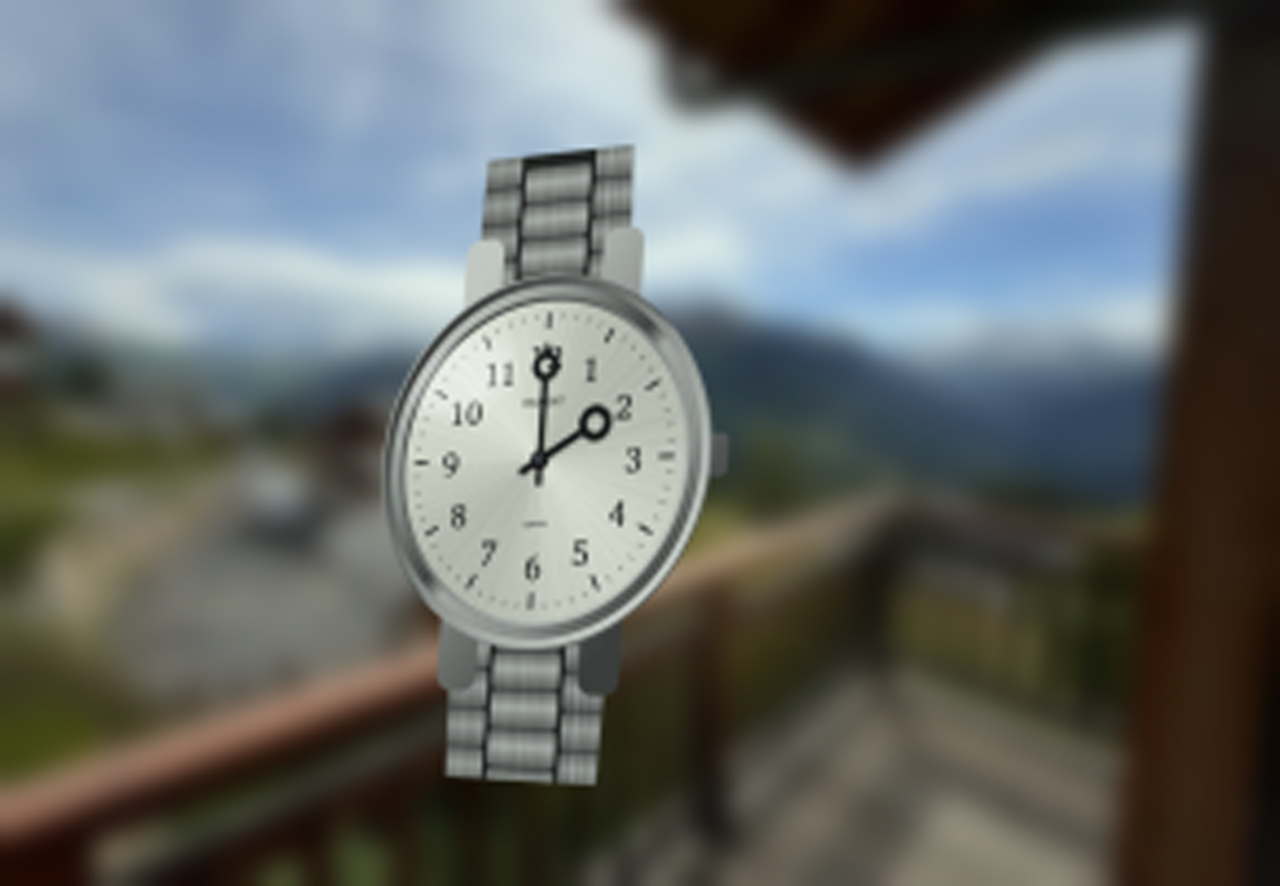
2:00
